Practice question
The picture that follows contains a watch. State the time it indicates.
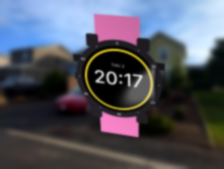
20:17
